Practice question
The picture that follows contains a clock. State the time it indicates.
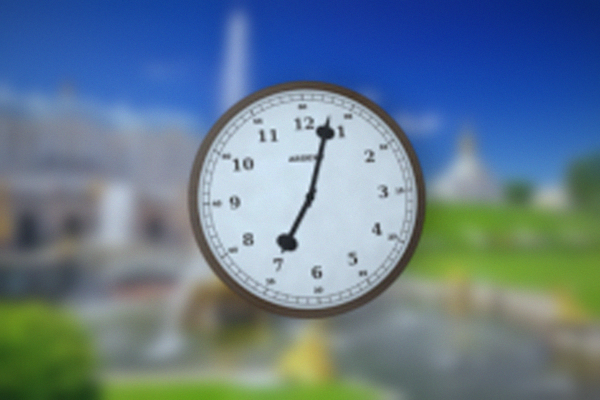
7:03
